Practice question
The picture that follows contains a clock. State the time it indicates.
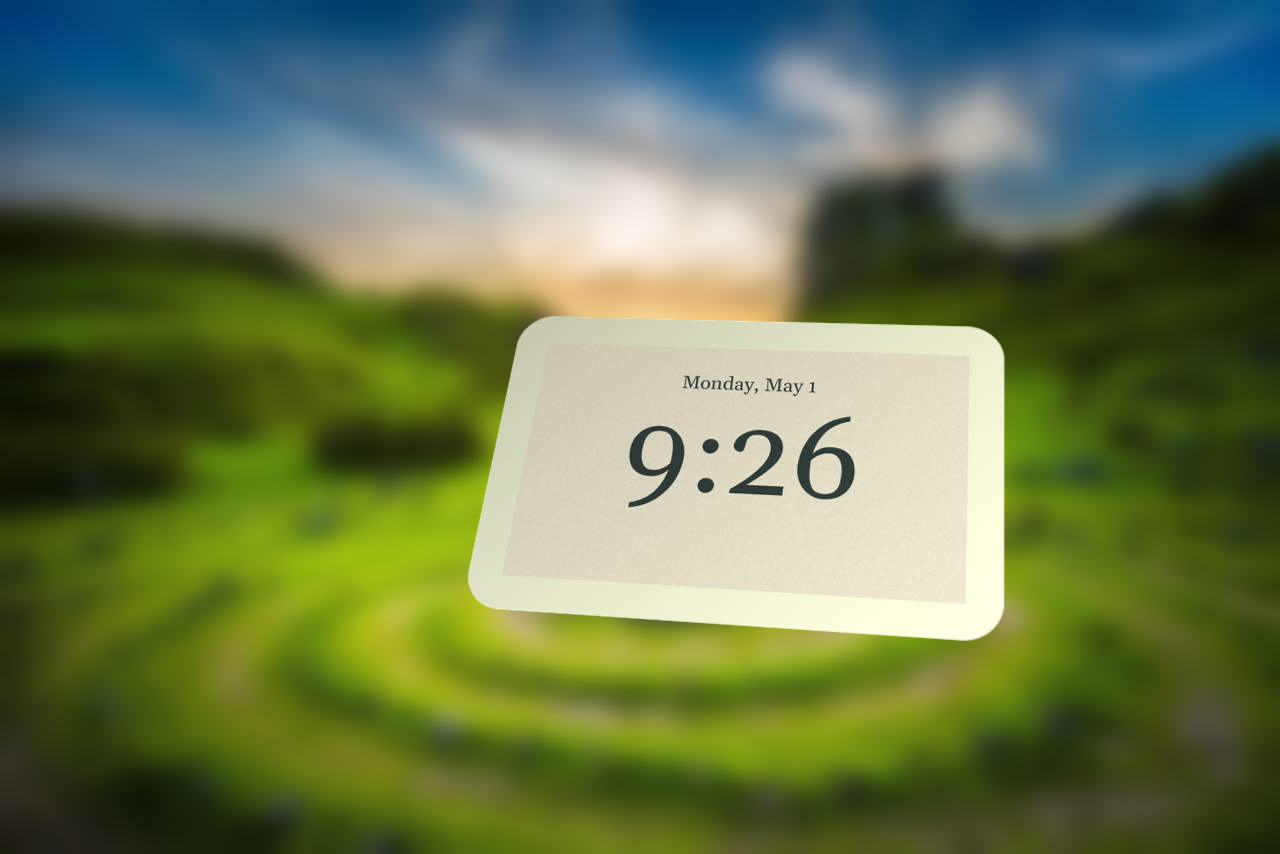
9:26
